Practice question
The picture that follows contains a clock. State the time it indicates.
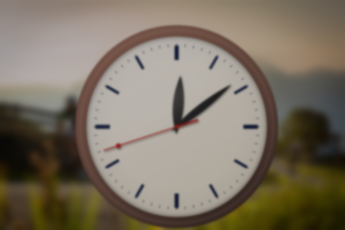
12:08:42
